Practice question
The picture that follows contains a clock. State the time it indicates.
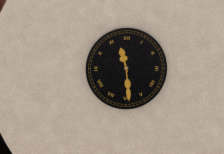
11:29
